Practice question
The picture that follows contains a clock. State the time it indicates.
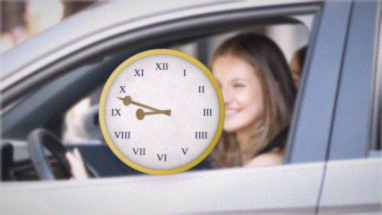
8:48
